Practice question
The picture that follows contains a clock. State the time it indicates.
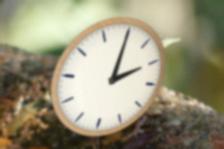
2:00
